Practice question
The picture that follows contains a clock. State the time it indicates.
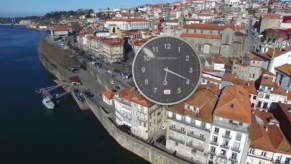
6:19
